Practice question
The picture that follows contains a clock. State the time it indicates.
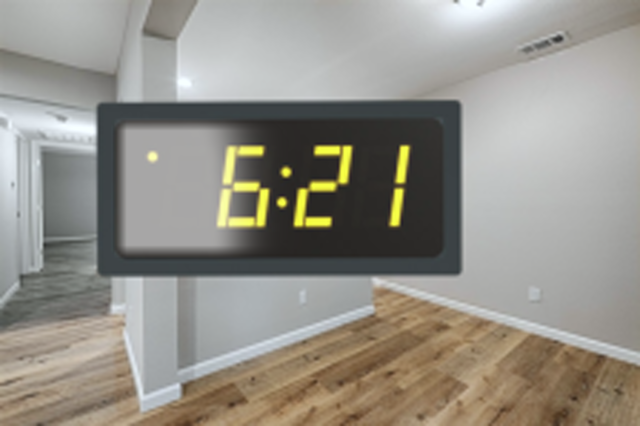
6:21
